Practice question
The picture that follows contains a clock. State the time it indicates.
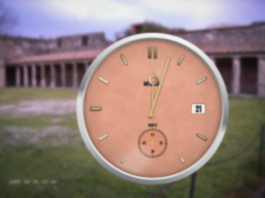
12:03
